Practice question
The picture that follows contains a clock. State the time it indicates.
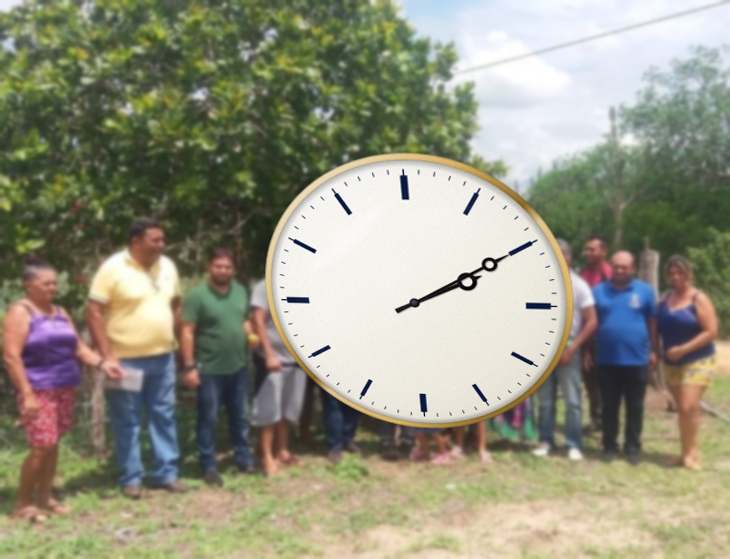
2:10
